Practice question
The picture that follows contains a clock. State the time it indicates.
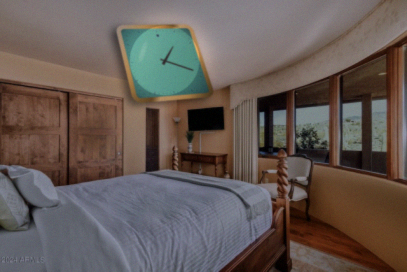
1:19
